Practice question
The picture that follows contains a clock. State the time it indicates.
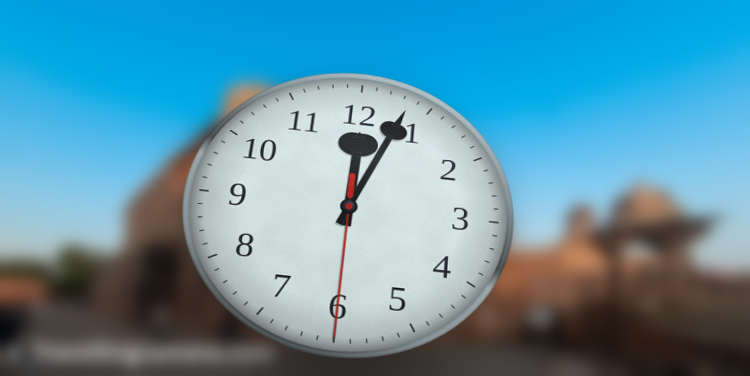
12:03:30
